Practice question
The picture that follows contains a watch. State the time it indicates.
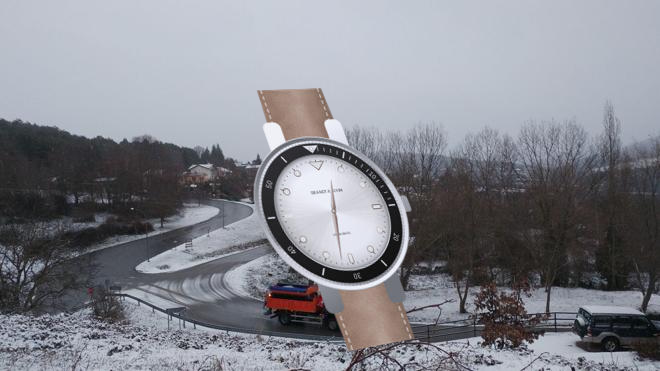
12:32
